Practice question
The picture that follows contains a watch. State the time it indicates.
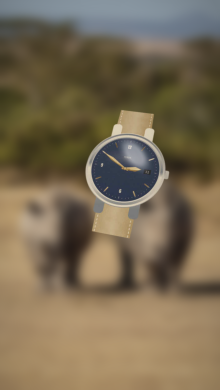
2:50
